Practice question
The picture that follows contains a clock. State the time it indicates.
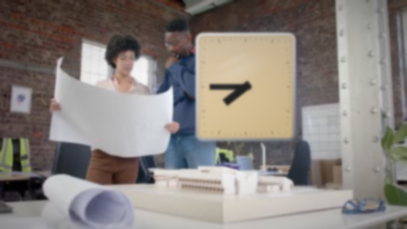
7:45
